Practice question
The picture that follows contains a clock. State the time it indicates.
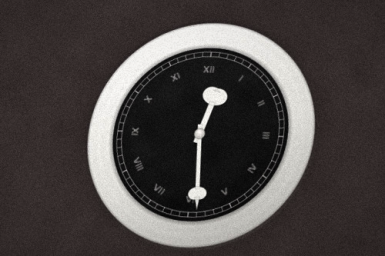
12:29
